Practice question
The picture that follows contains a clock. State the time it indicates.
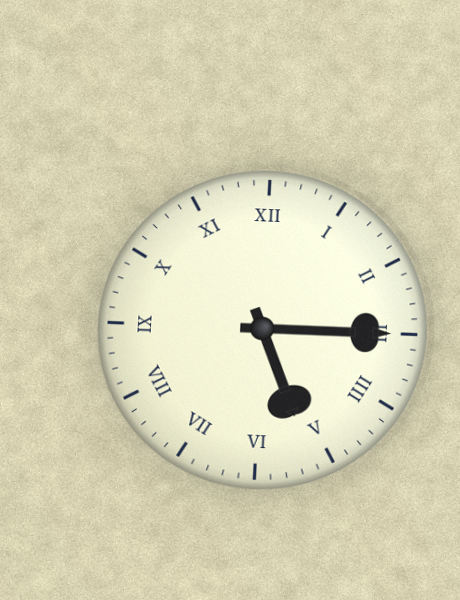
5:15
